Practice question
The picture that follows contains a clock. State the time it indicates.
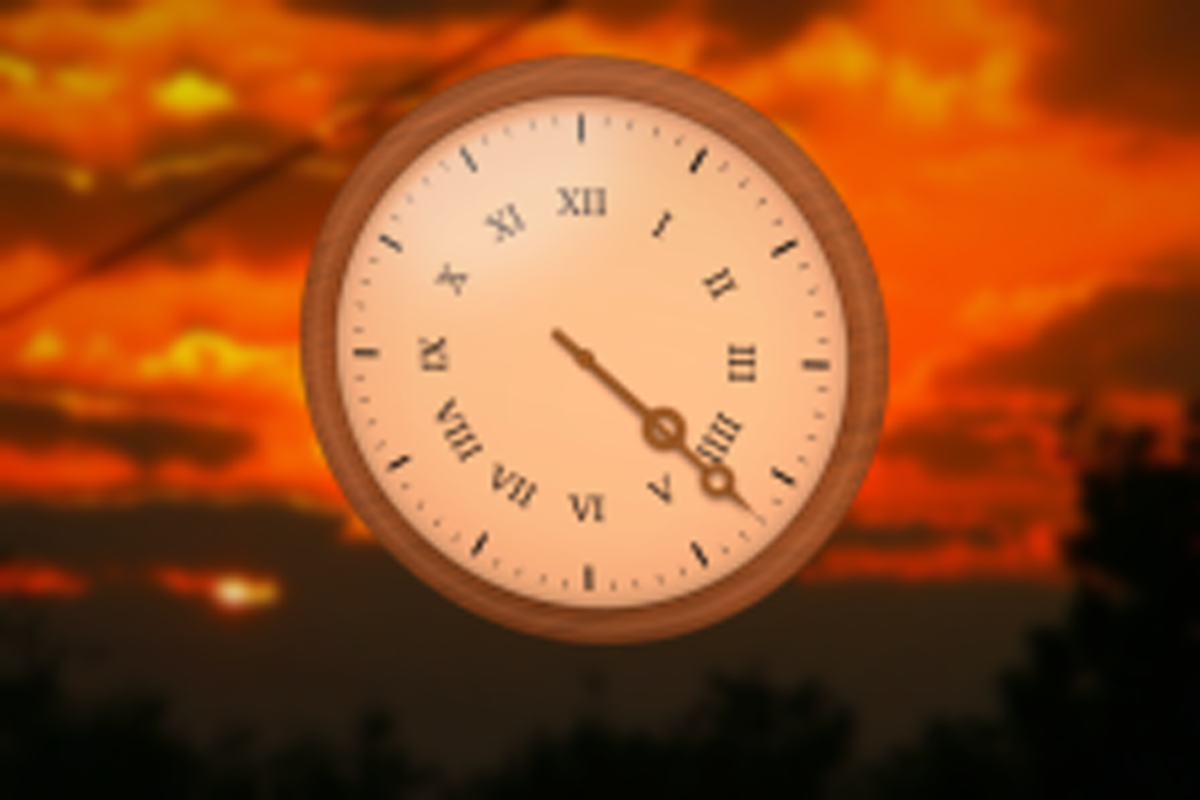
4:22
